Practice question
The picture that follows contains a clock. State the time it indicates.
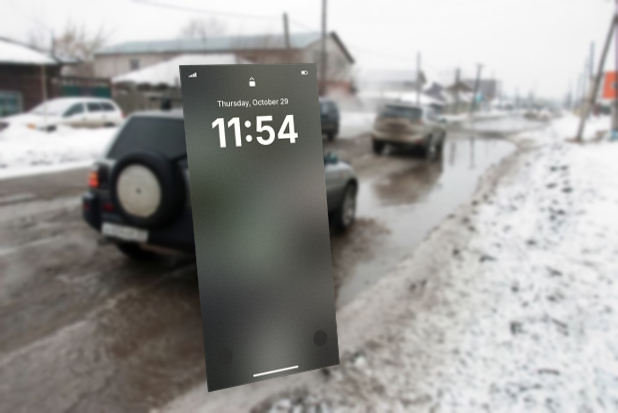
11:54
